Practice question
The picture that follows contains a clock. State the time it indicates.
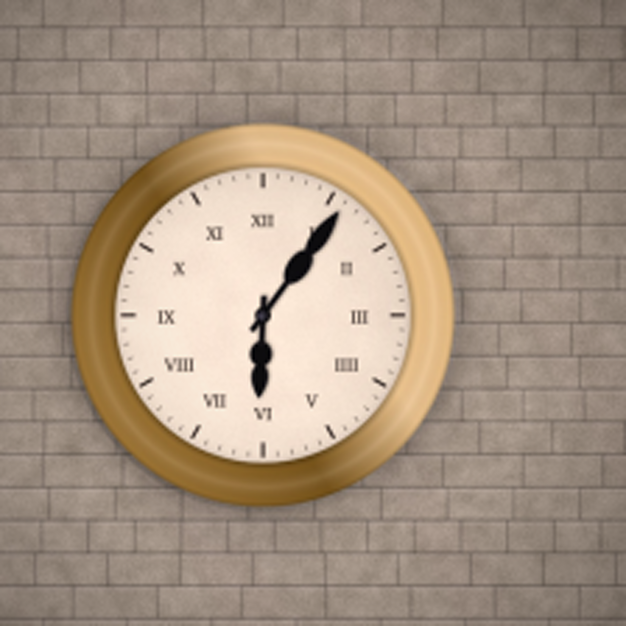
6:06
